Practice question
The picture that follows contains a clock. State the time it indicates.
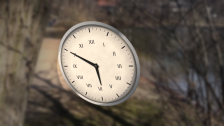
5:50
